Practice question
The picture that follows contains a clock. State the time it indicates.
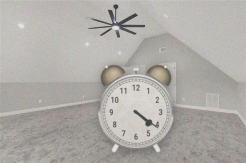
4:21
